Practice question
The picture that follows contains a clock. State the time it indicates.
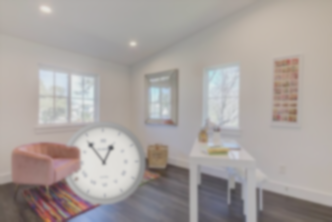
12:54
